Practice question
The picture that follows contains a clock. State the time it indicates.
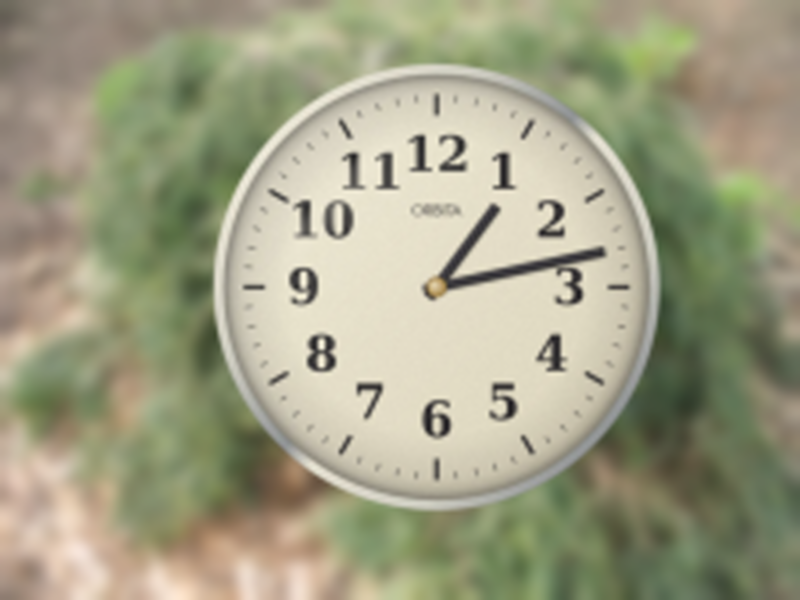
1:13
